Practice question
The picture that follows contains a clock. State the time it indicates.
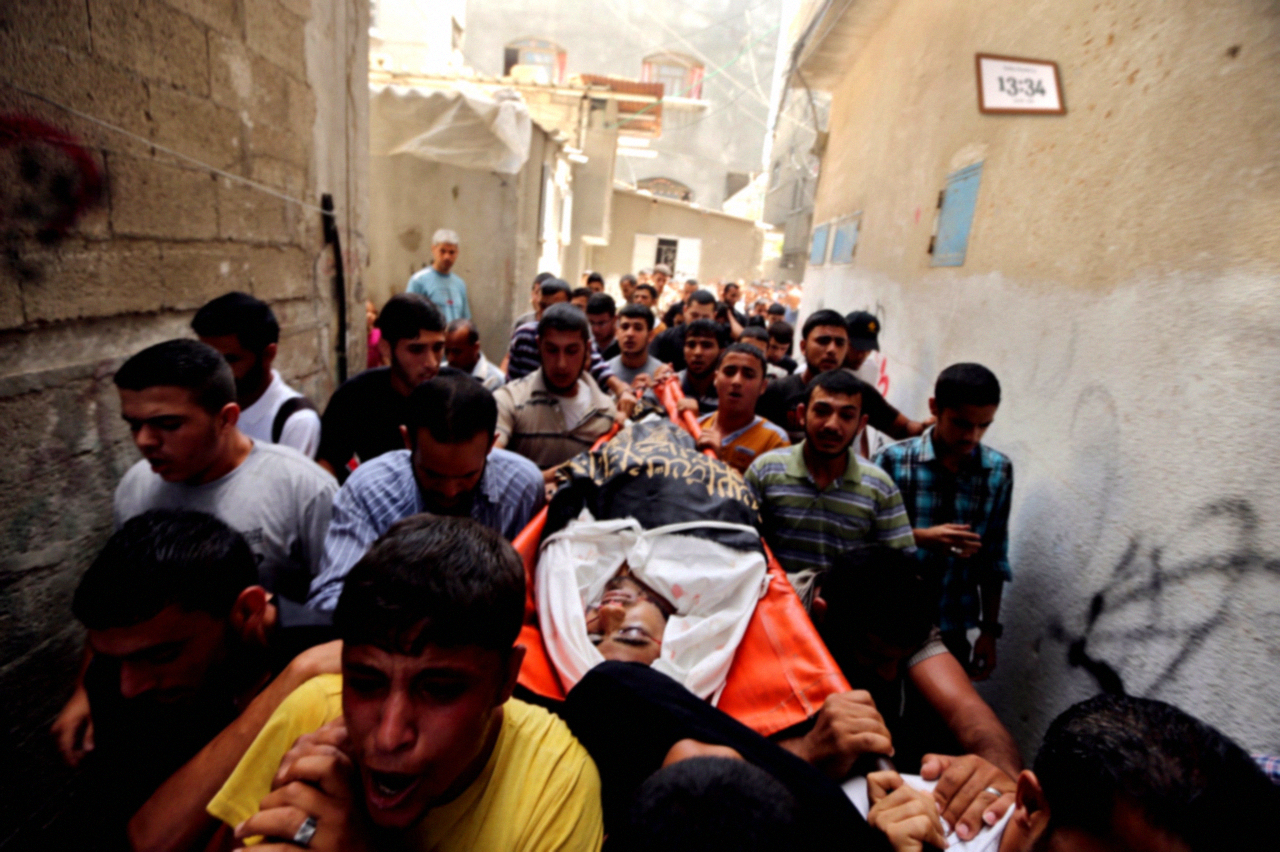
13:34
